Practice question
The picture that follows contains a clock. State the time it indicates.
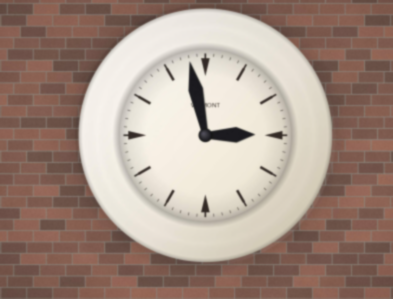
2:58
